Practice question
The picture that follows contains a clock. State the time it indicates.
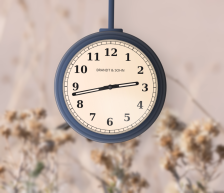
2:43
